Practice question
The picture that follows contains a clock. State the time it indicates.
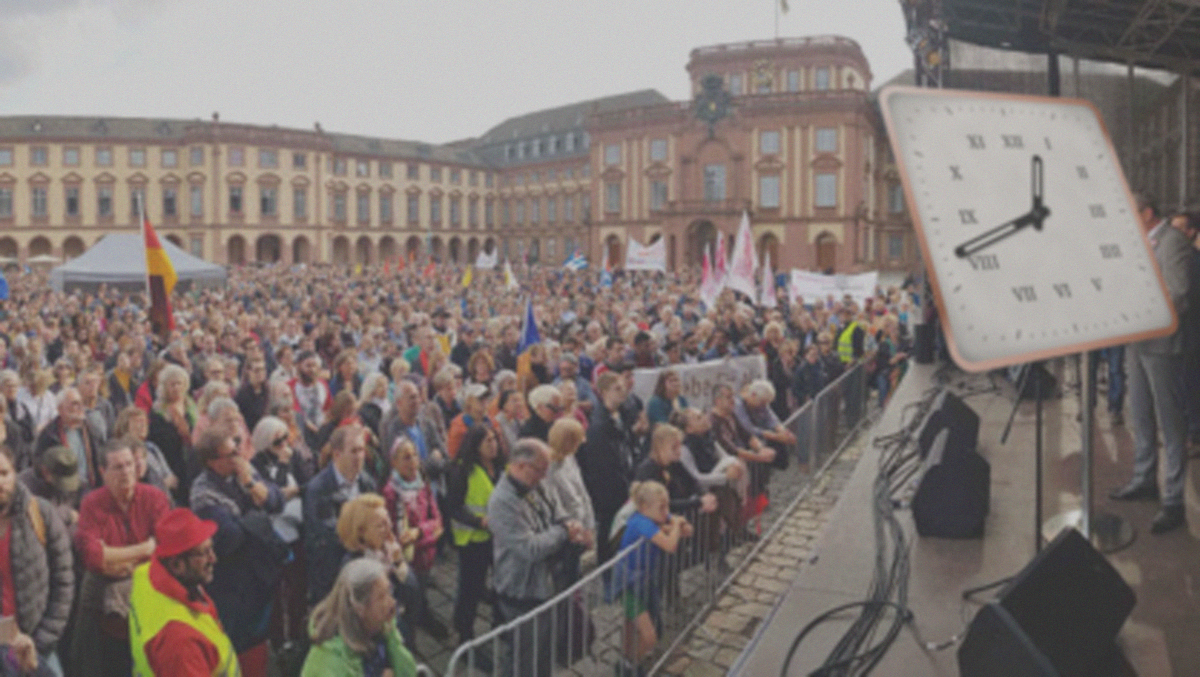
12:42
